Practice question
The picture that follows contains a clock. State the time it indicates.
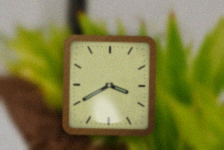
3:40
